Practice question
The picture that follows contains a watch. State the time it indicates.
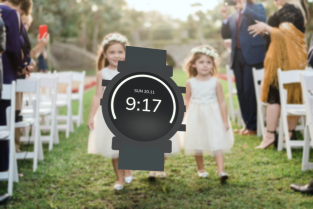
9:17
